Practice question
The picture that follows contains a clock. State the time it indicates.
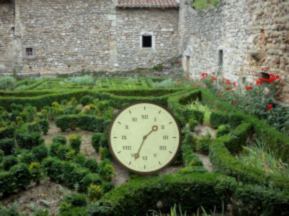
1:34
